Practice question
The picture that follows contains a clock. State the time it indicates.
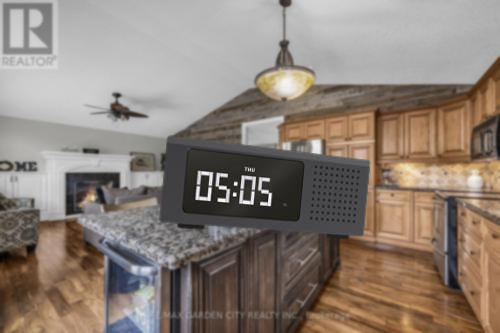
5:05
